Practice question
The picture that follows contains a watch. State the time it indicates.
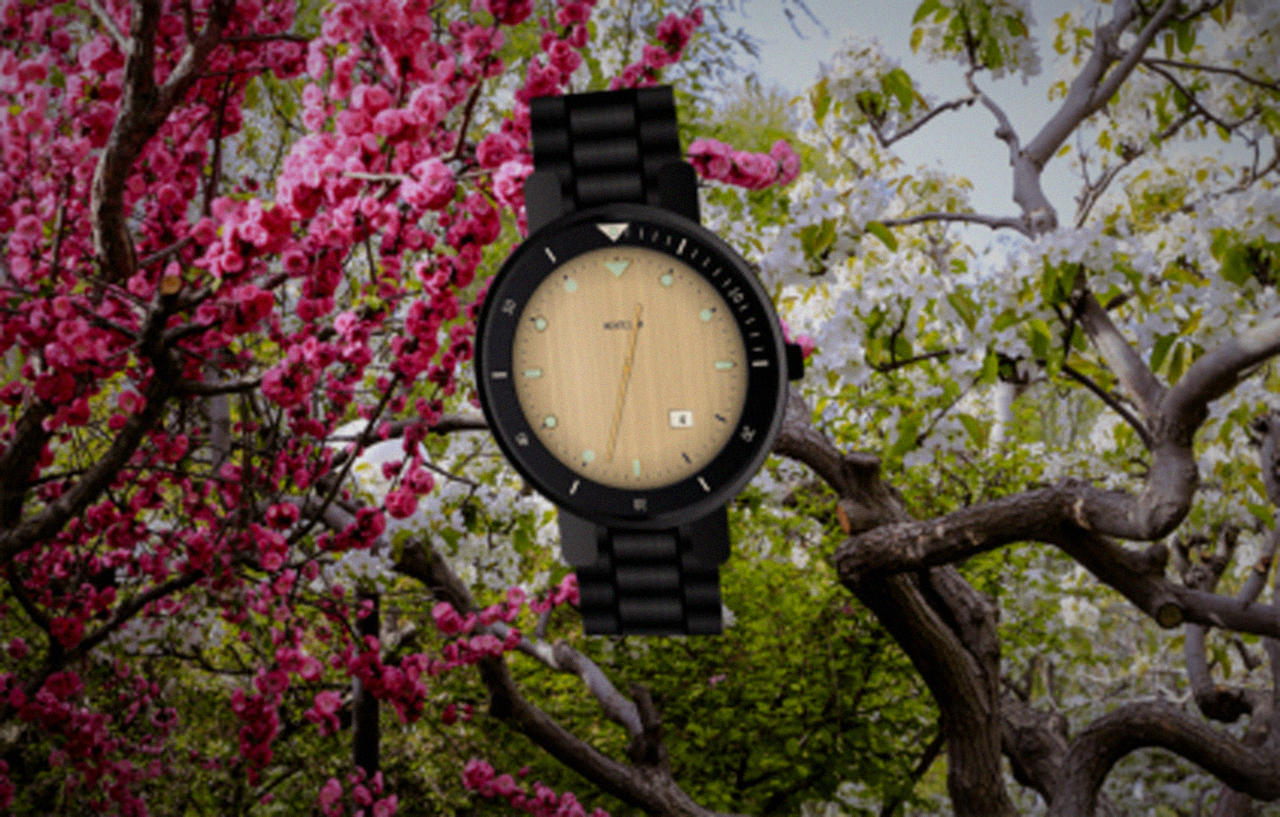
12:33
